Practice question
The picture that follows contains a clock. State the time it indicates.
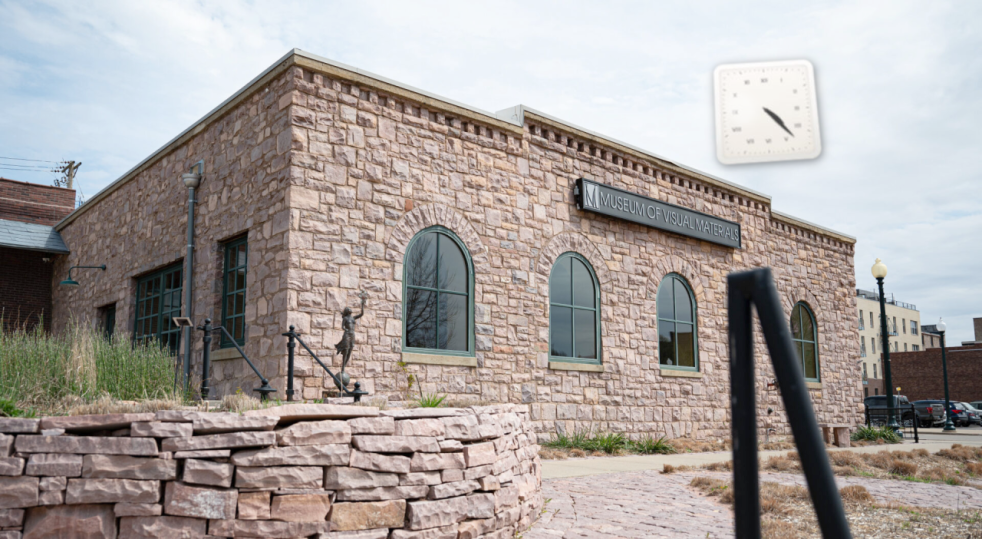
4:23
